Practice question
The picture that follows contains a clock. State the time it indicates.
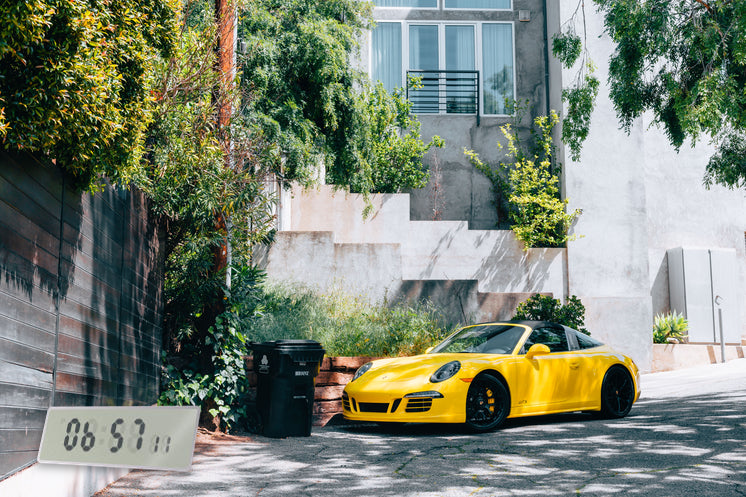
6:57:11
